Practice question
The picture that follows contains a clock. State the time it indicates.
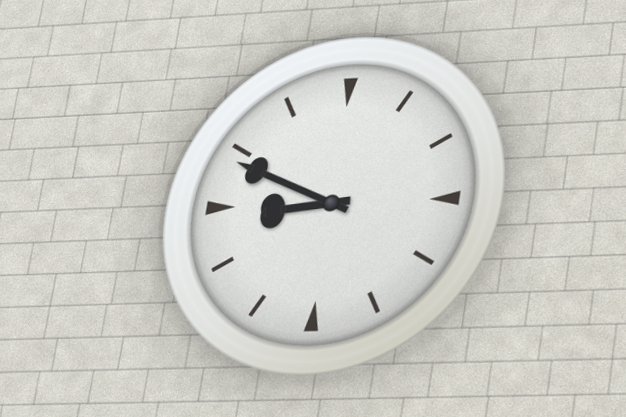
8:49
